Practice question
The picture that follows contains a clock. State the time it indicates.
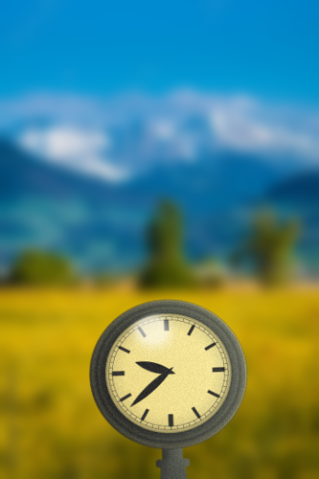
9:38
